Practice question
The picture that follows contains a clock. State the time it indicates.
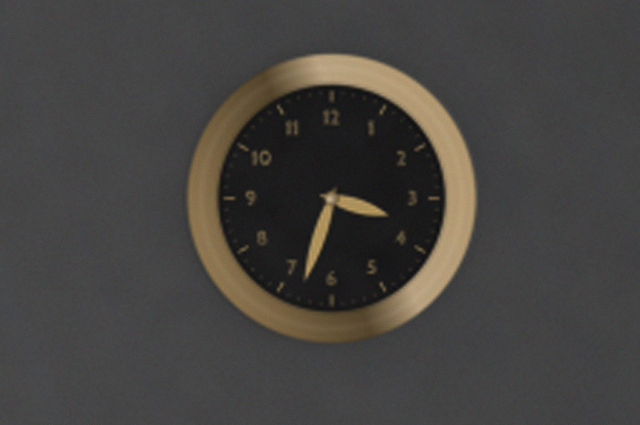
3:33
